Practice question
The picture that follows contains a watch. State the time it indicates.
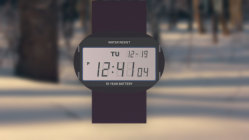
12:41:04
